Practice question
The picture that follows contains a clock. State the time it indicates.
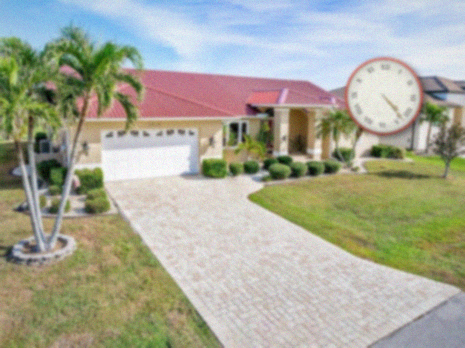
4:23
